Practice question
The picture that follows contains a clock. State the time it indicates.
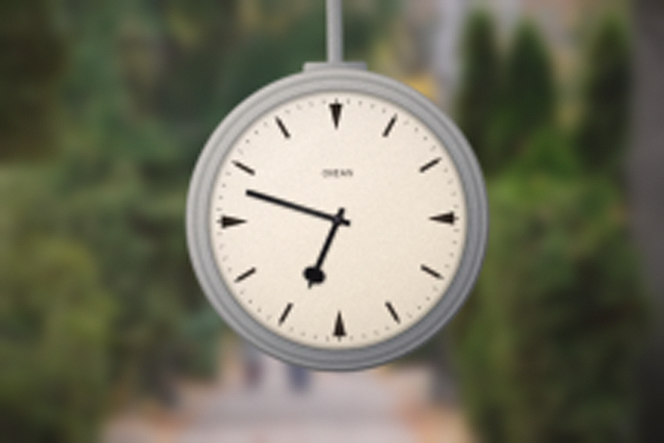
6:48
